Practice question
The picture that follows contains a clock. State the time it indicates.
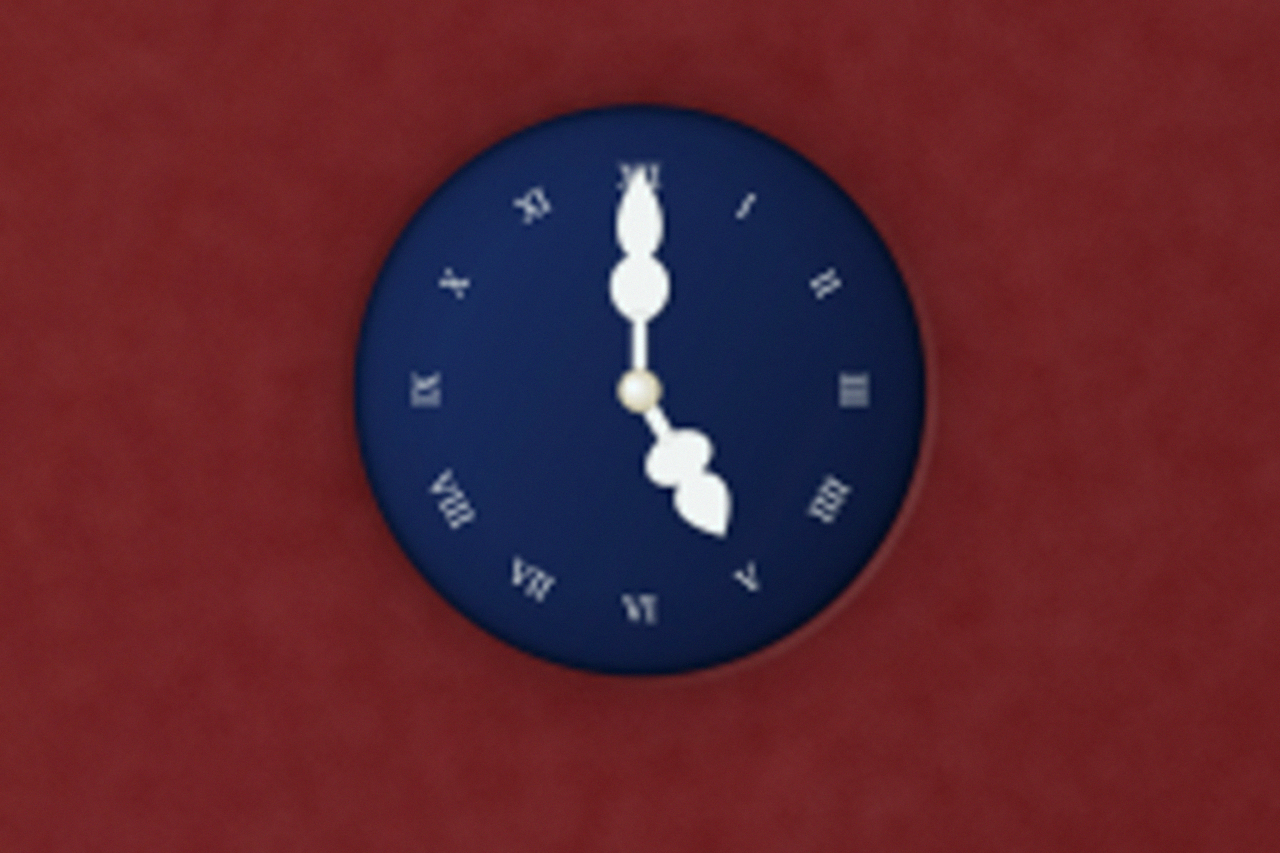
5:00
